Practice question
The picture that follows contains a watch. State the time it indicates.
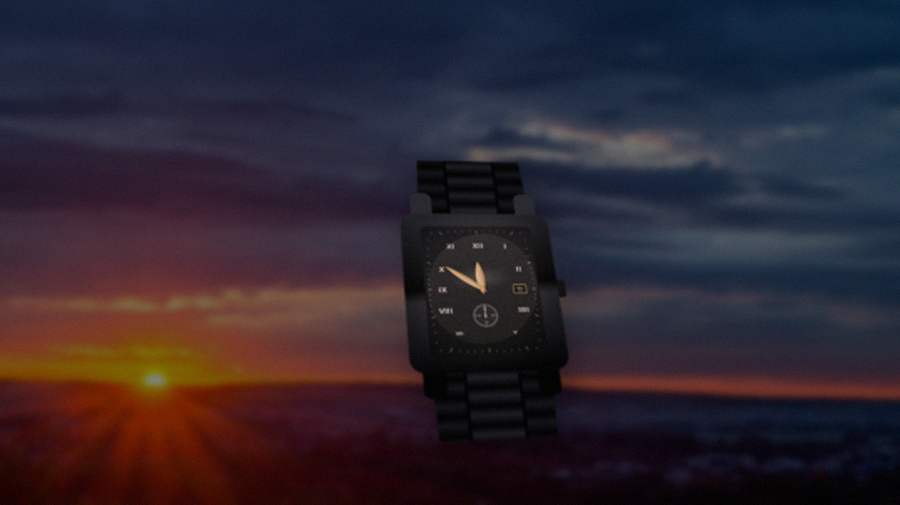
11:51
